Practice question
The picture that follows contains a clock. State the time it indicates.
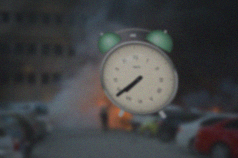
7:39
